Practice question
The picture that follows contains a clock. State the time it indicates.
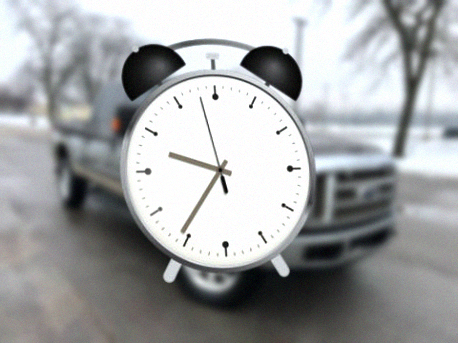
9:35:58
